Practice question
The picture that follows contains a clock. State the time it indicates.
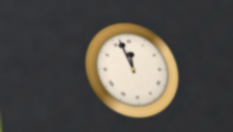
11:57
